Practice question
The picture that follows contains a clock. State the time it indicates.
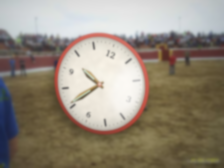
9:36
